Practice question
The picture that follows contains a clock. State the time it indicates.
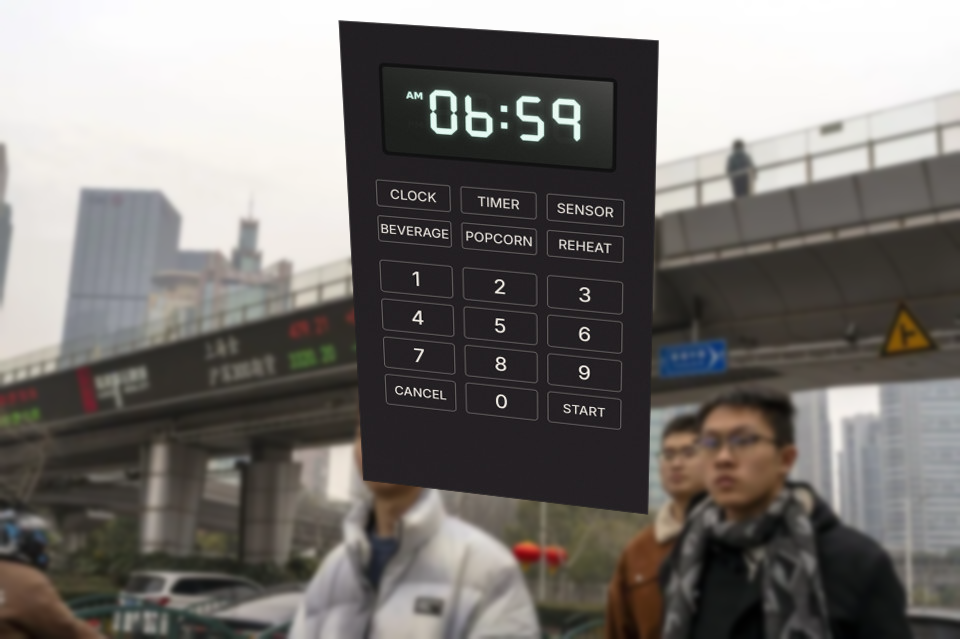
6:59
